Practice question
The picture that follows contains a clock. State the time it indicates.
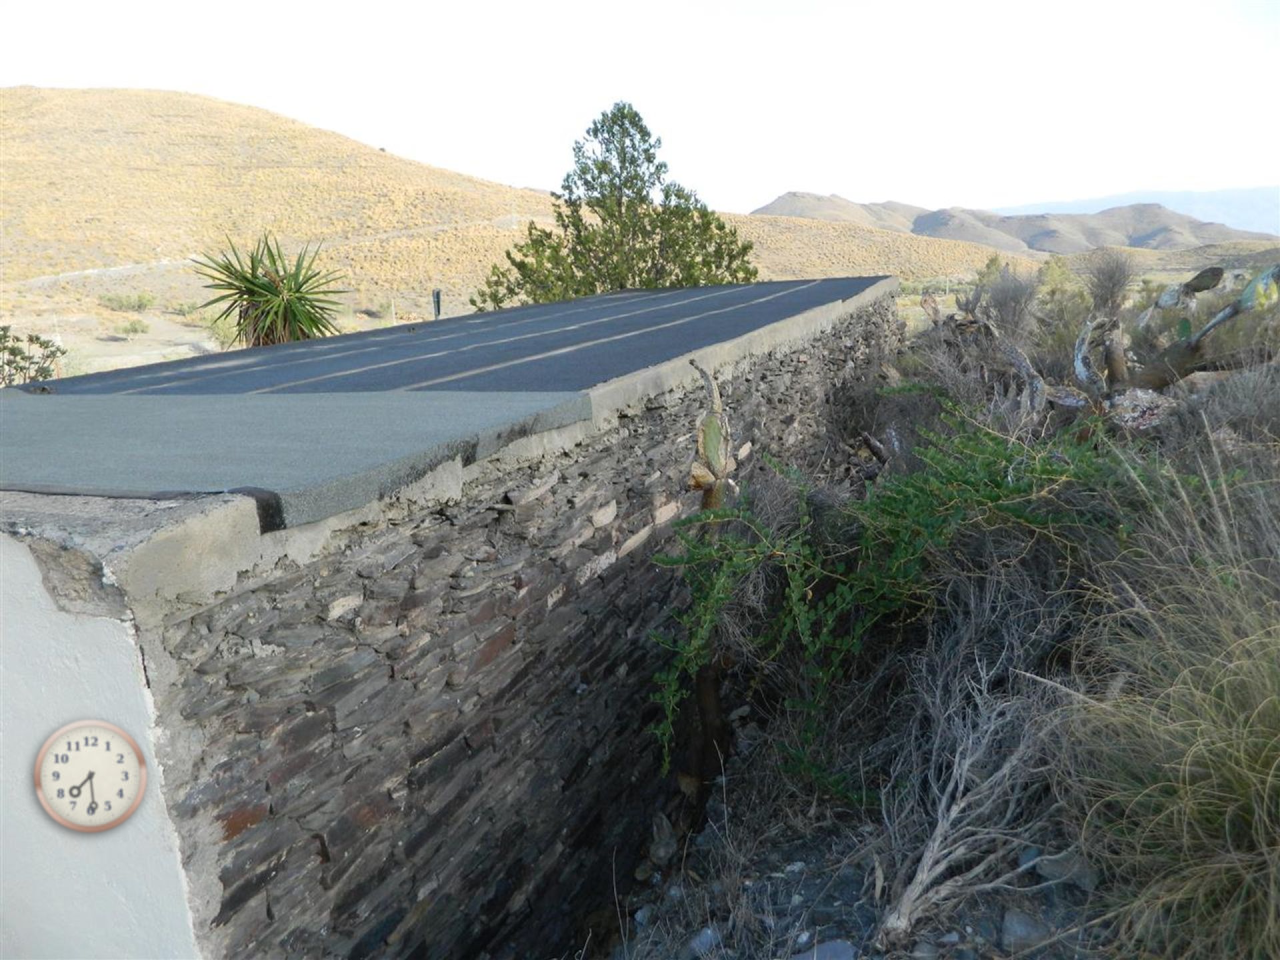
7:29
